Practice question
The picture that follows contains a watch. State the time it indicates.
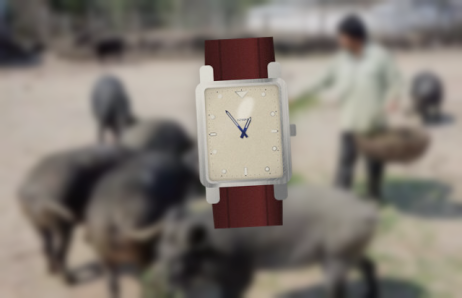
12:54
